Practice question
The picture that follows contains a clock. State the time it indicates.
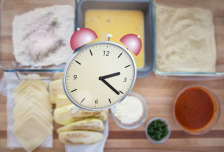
2:21
